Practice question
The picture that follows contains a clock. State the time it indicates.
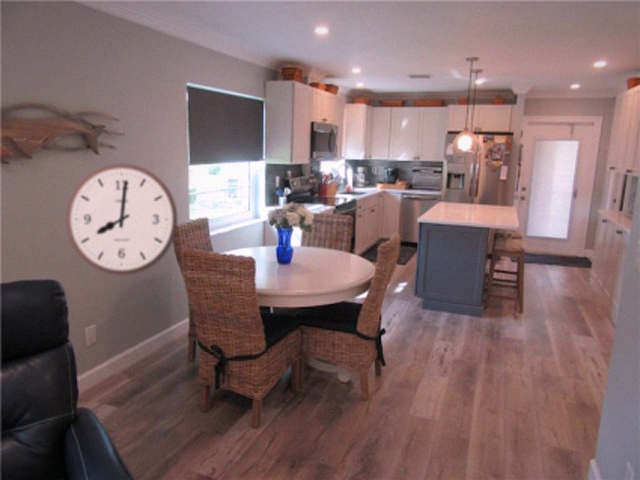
8:01
